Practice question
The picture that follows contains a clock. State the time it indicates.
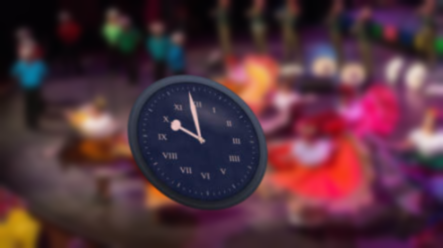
9:59
